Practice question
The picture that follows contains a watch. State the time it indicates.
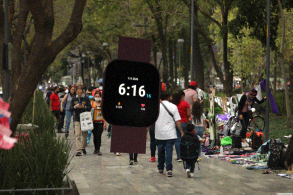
6:16
